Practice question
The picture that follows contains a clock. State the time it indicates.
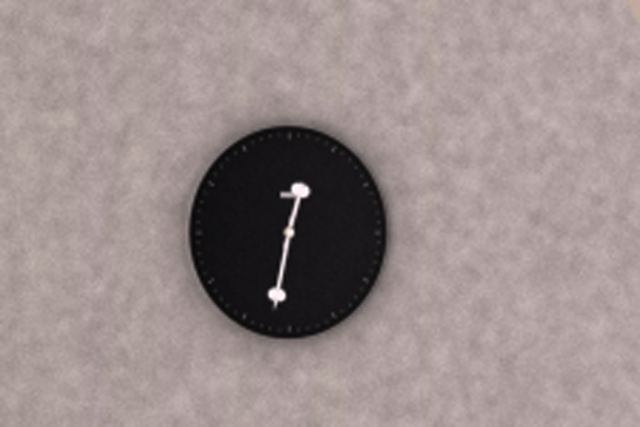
12:32
